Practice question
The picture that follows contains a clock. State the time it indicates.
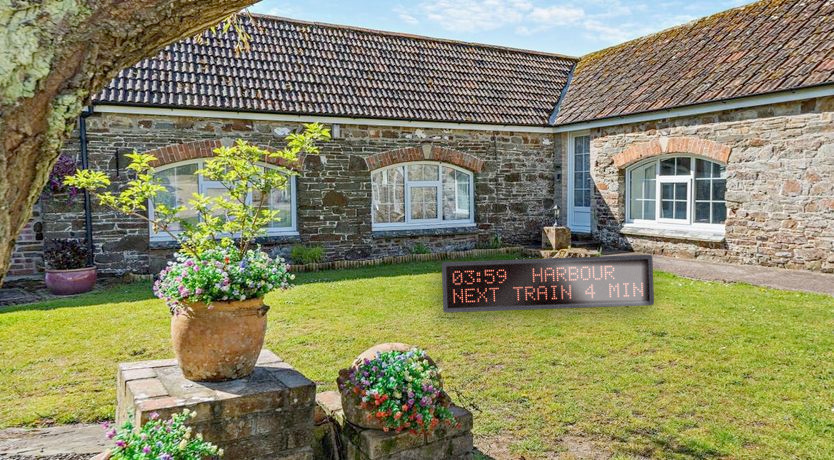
3:59
